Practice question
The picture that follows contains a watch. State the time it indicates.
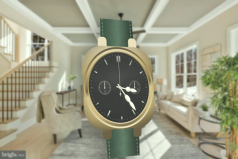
3:24
